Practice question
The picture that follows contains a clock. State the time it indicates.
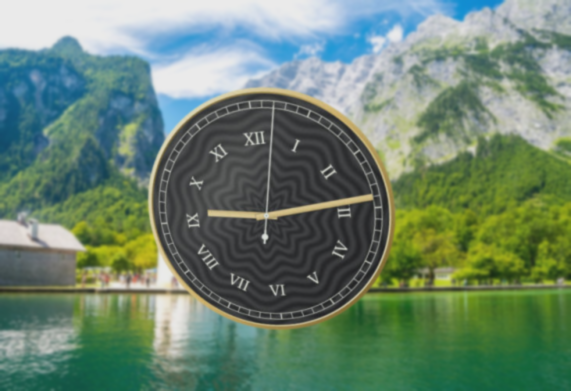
9:14:02
